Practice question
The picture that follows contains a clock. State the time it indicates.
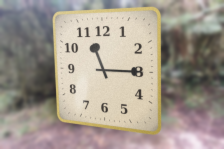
11:15
